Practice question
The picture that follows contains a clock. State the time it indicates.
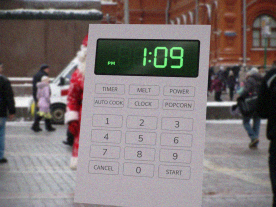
1:09
